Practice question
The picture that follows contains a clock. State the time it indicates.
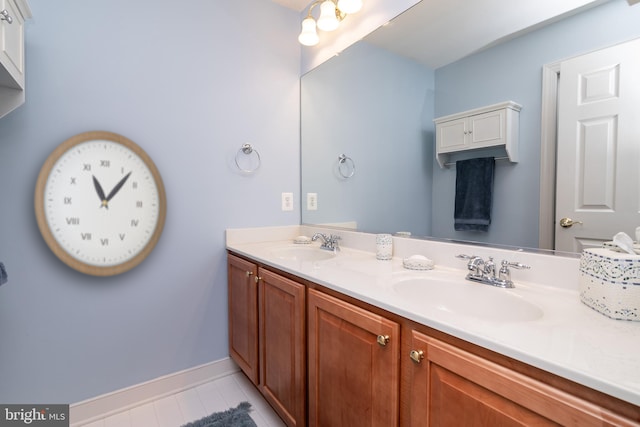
11:07
